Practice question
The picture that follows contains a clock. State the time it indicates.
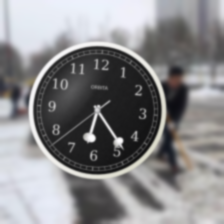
6:23:38
